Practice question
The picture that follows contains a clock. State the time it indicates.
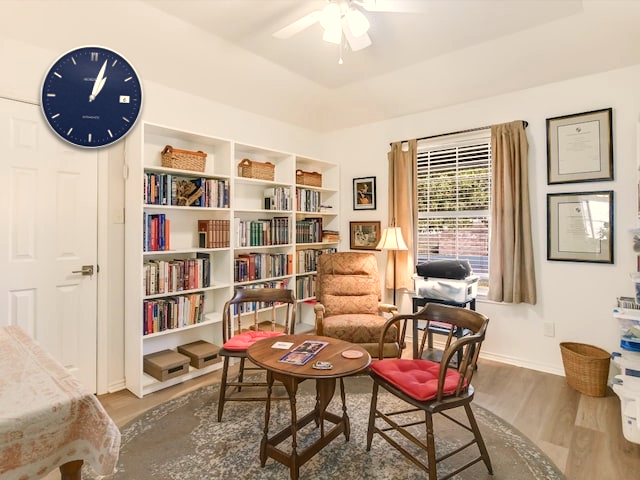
1:03
